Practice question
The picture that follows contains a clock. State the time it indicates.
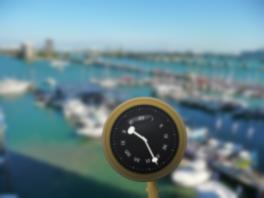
10:27
